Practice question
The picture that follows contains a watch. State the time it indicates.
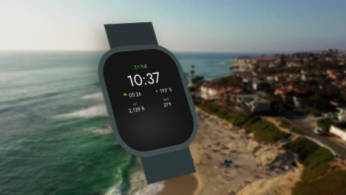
10:37
